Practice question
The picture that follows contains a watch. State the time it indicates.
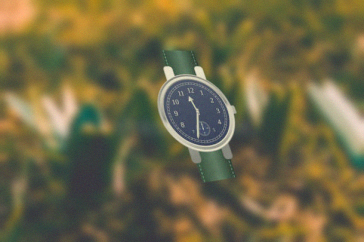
11:33
